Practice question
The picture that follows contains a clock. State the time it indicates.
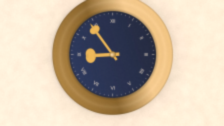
8:54
